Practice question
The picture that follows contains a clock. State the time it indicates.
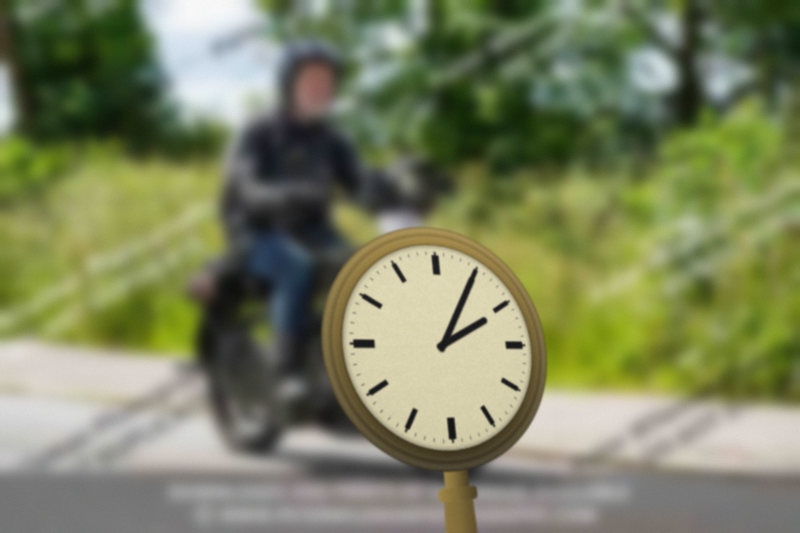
2:05
